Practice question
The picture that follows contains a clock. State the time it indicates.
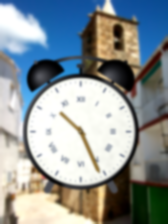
10:26
